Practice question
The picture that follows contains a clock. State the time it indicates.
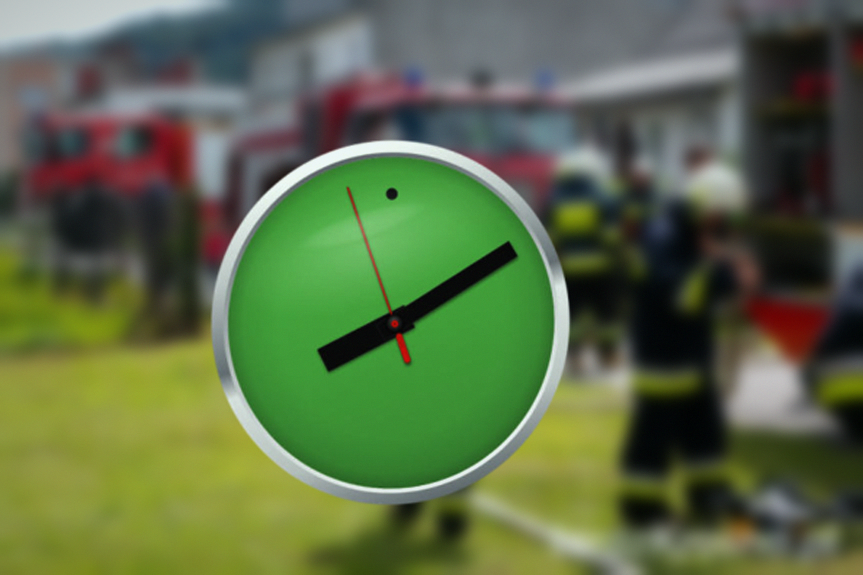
8:09:57
